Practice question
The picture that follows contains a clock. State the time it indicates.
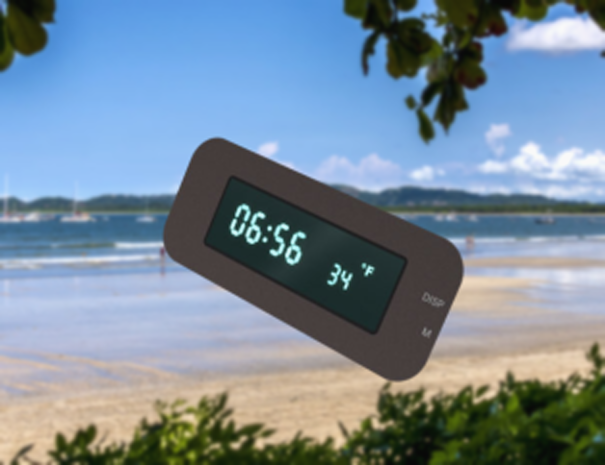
6:56
